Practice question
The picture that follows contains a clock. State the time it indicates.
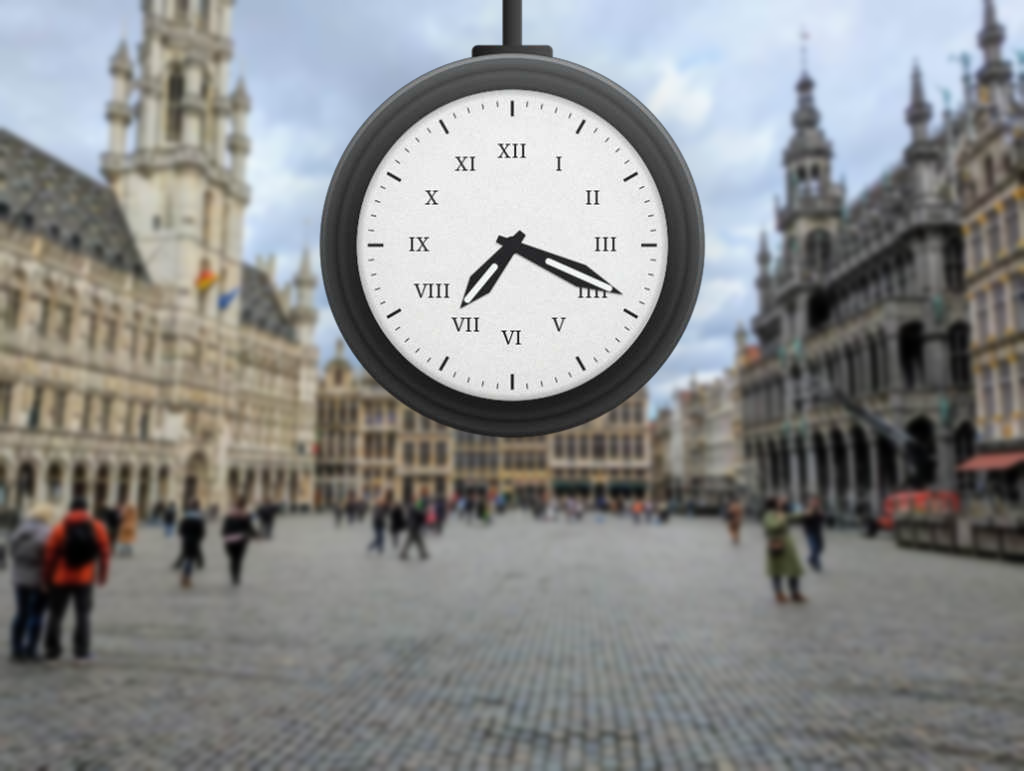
7:19
